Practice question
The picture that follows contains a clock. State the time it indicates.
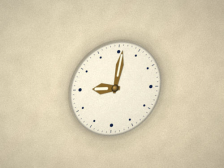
9:01
